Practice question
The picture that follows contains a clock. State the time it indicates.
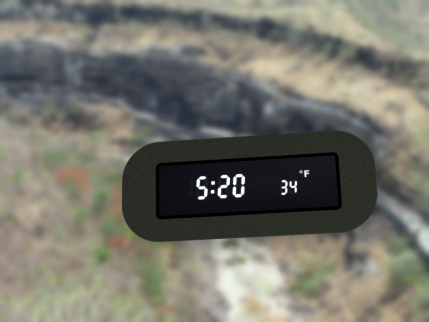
5:20
